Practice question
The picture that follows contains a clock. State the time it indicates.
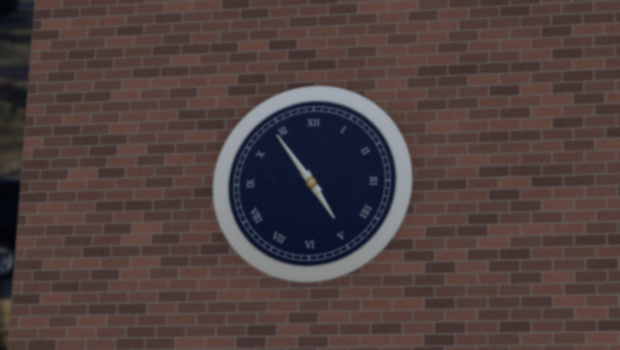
4:54
